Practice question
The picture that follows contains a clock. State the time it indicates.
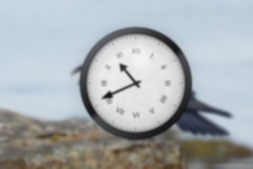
10:41
